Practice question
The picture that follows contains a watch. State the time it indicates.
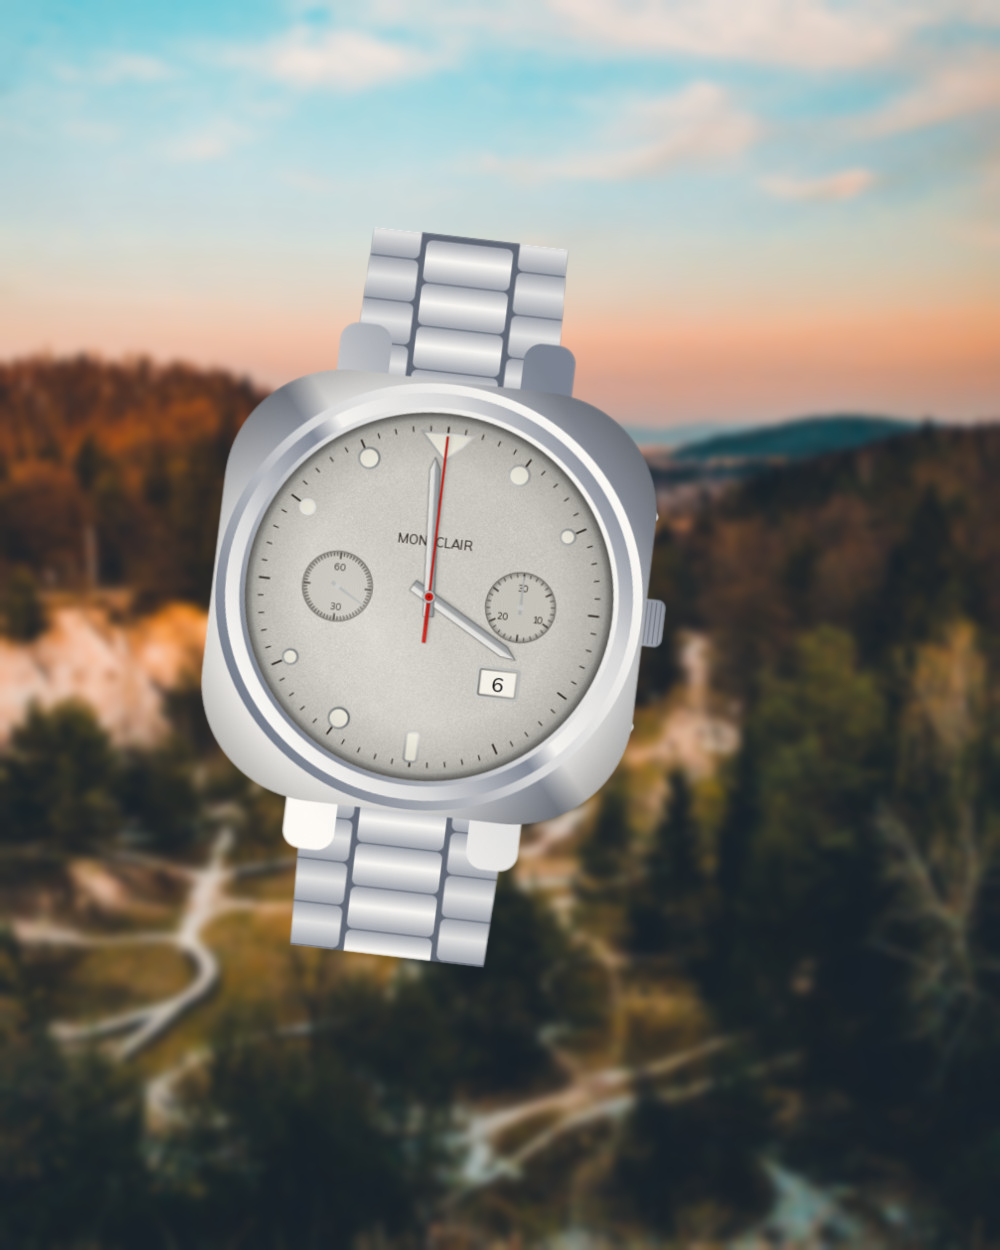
3:59:20
